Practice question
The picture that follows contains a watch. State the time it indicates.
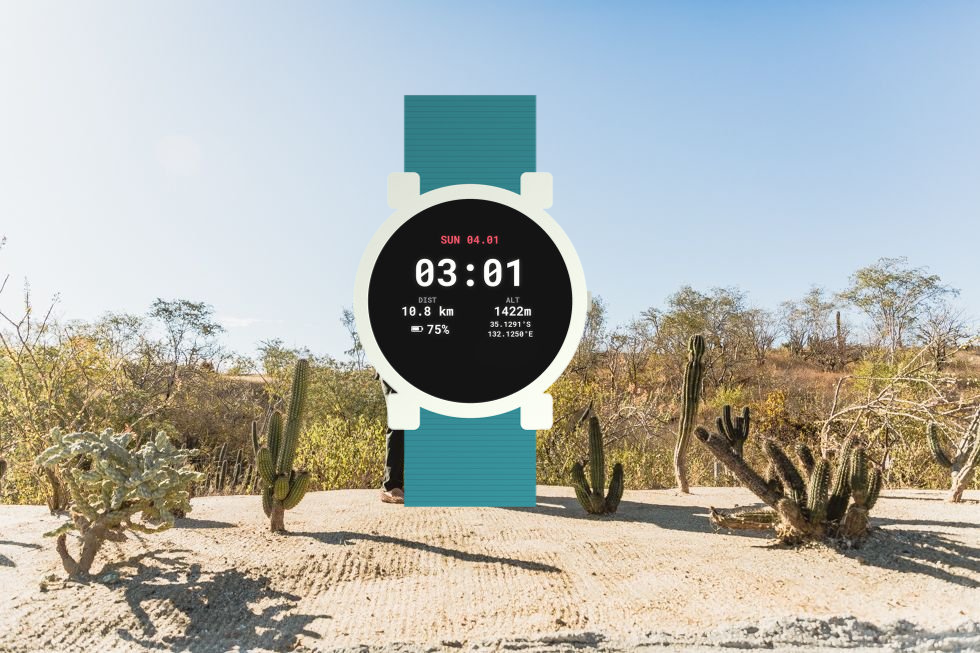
3:01
